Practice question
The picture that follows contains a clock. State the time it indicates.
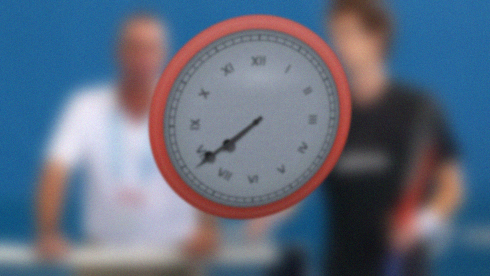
7:39
